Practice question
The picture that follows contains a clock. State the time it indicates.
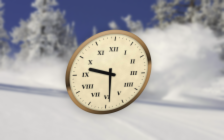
9:29
